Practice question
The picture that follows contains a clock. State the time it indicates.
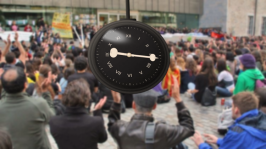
9:16
